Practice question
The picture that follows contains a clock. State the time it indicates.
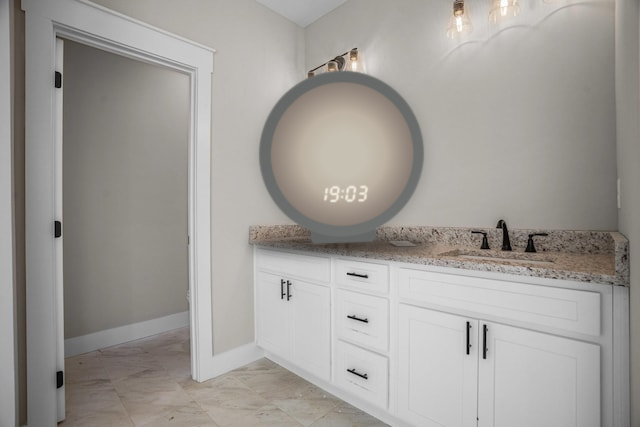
19:03
